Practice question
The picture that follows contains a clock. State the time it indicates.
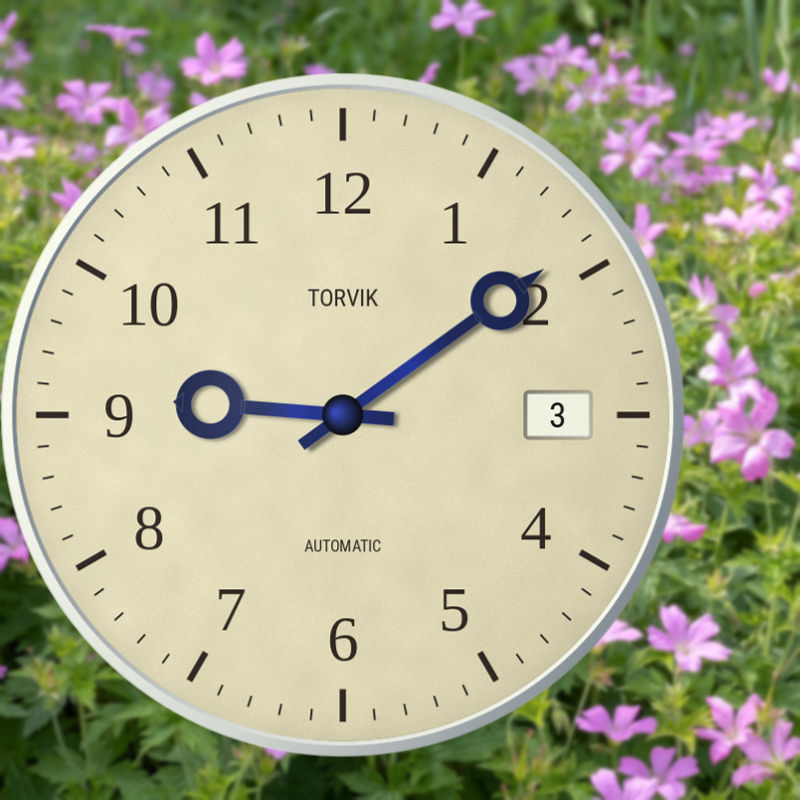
9:09
